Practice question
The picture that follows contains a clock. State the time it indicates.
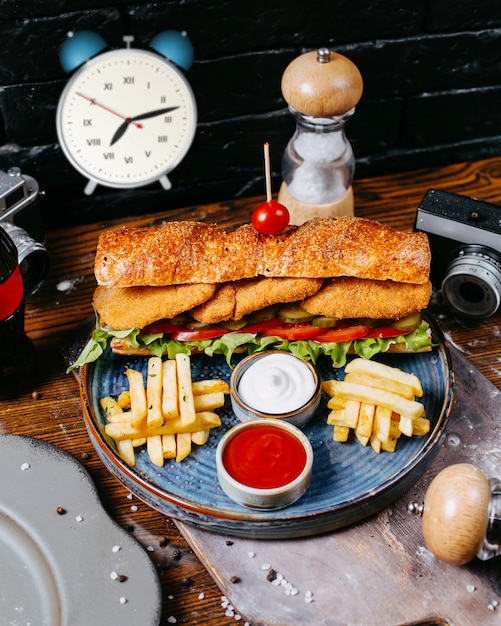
7:12:50
